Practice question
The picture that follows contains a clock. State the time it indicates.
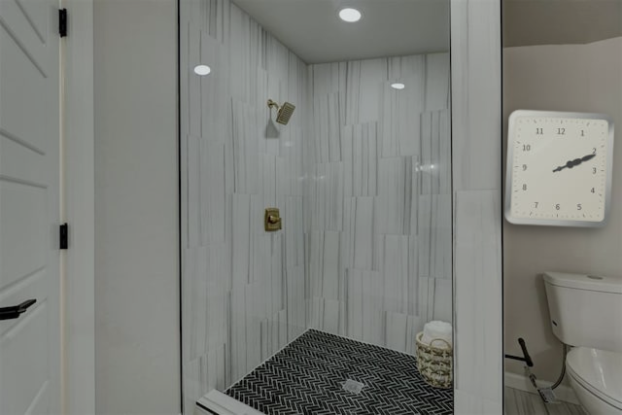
2:11
